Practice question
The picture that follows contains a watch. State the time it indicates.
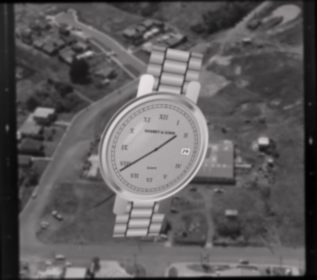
1:39
